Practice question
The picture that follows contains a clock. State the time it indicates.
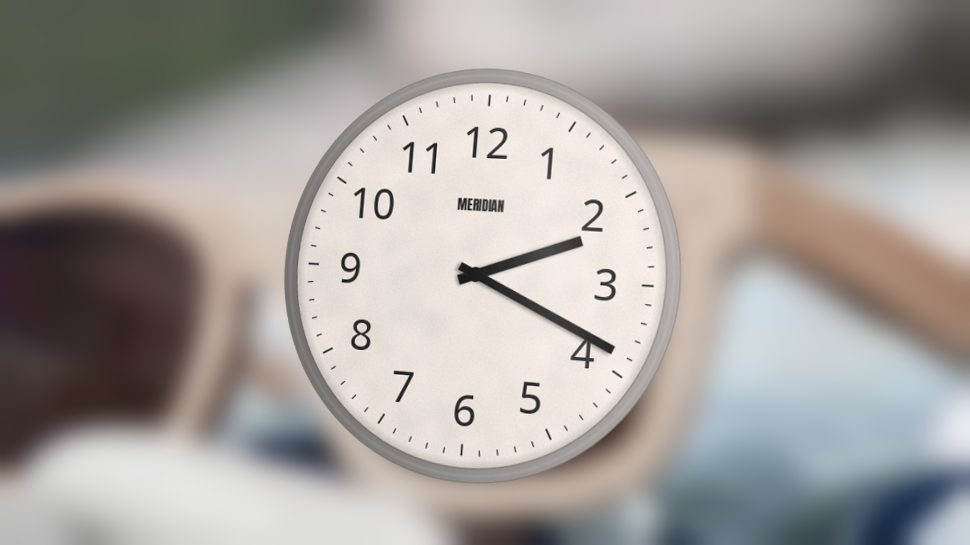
2:19
